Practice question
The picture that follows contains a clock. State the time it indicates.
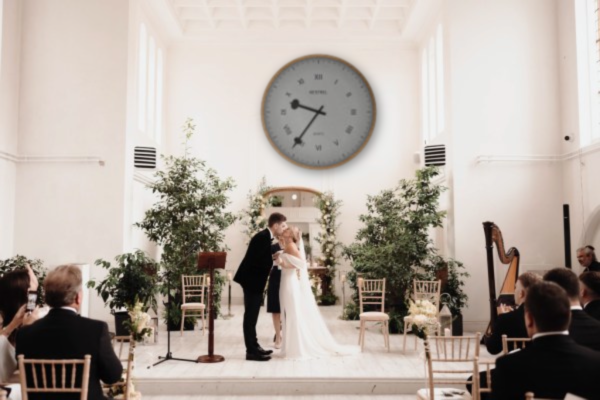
9:36
